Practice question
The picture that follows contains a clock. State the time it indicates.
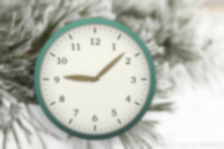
9:08
